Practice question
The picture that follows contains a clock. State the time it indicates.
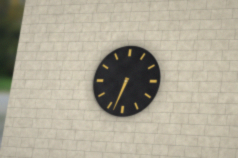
6:33
